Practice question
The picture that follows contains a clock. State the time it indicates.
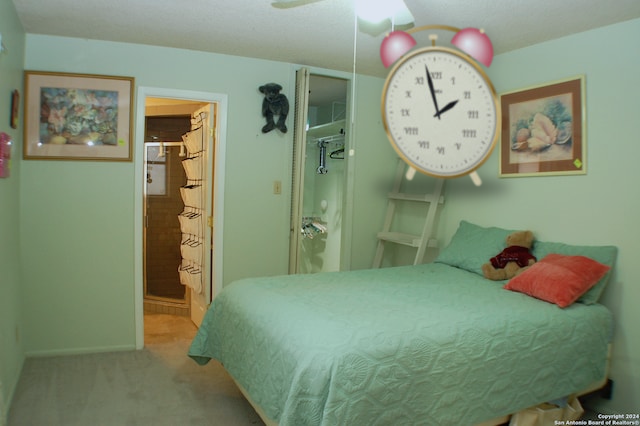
1:58
